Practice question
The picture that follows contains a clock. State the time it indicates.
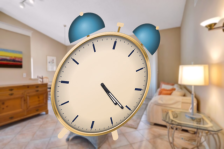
4:21
